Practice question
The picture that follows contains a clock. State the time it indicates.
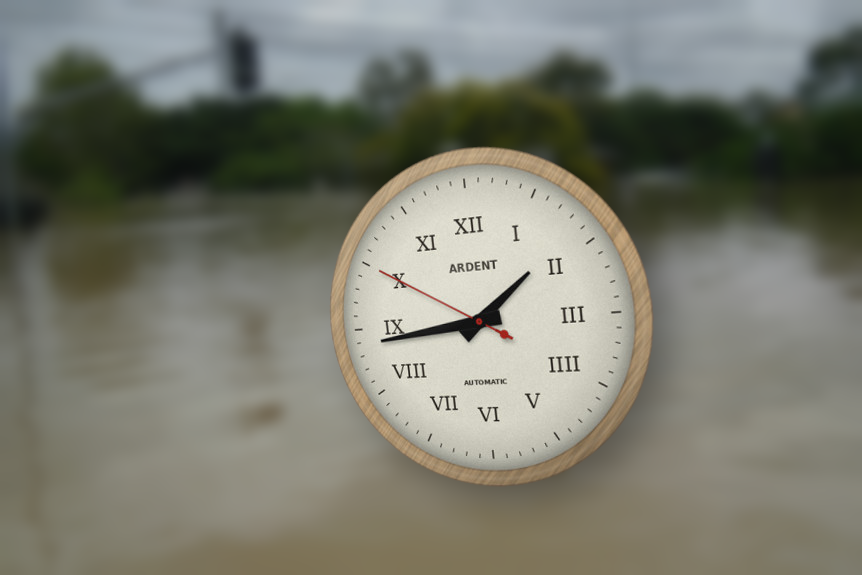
1:43:50
